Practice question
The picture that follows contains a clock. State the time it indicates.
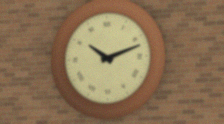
10:12
